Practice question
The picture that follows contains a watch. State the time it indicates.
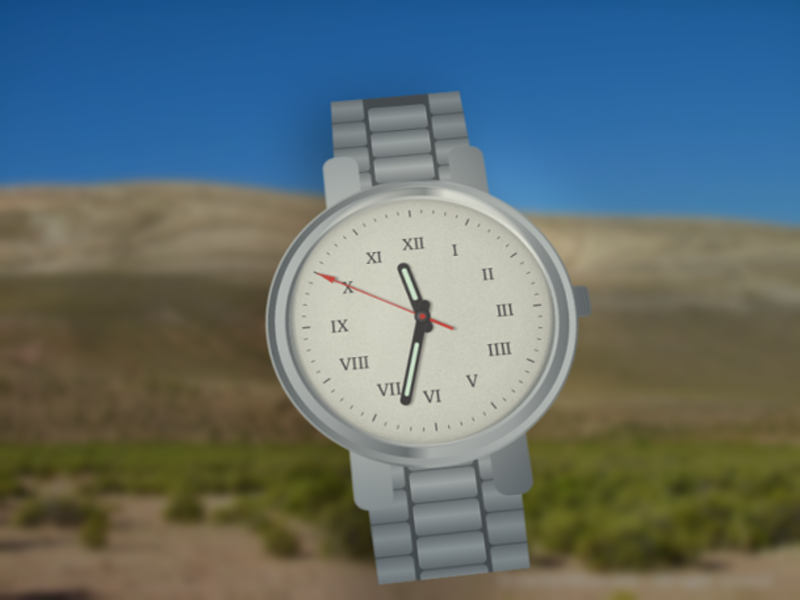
11:32:50
